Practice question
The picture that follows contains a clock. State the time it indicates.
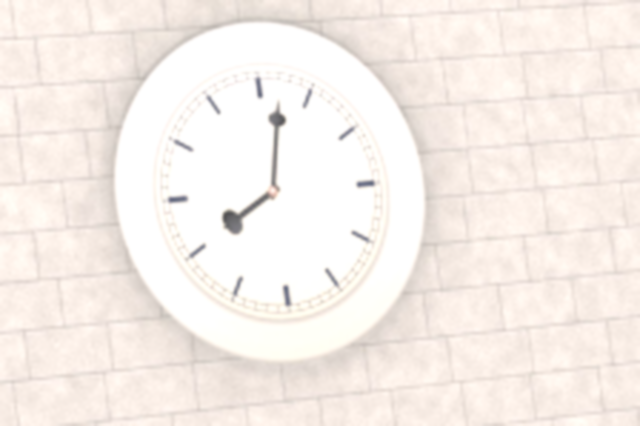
8:02
